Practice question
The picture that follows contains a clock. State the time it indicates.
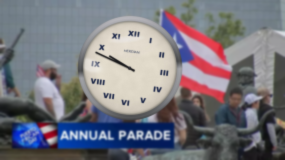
9:48
